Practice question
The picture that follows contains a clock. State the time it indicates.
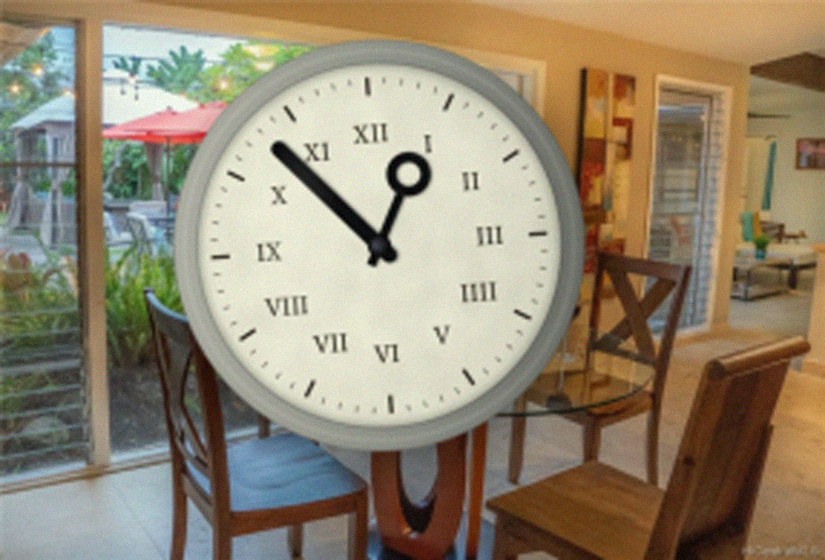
12:53
